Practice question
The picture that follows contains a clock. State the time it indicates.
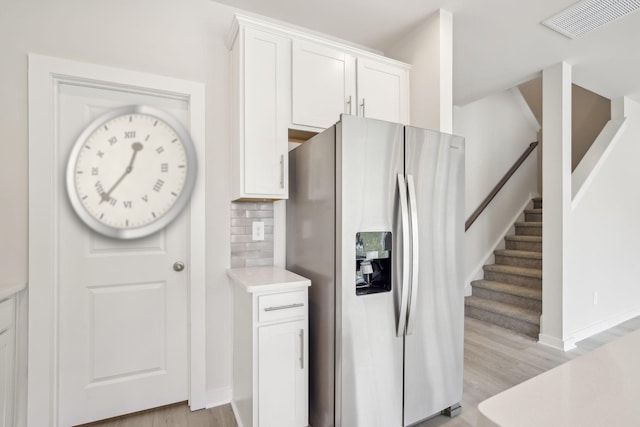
12:37
